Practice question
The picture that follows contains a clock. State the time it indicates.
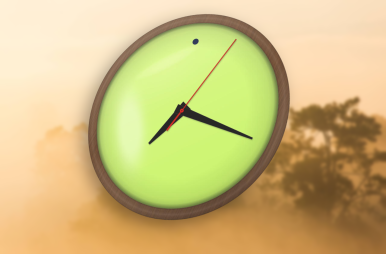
7:18:05
